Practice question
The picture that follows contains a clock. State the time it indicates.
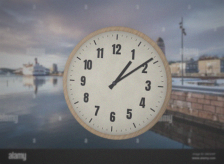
1:09
